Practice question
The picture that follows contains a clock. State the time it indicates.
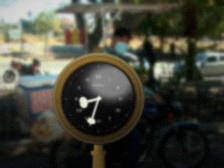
8:33
